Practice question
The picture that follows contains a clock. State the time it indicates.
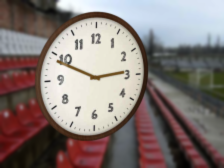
2:49
